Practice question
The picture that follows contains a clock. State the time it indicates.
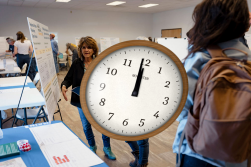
11:59
